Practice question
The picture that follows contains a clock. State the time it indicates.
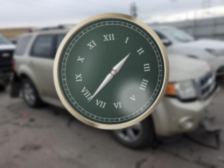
1:38
